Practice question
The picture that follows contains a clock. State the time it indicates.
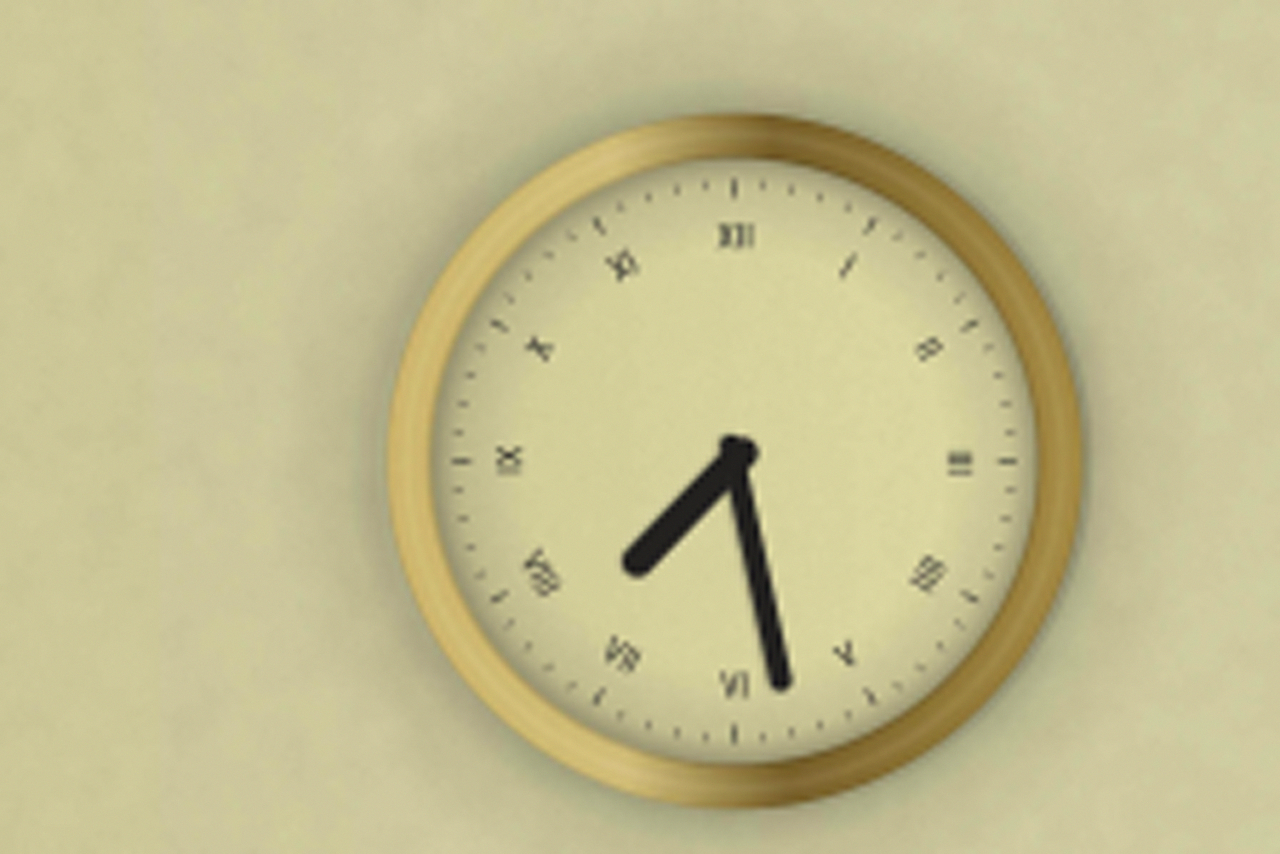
7:28
